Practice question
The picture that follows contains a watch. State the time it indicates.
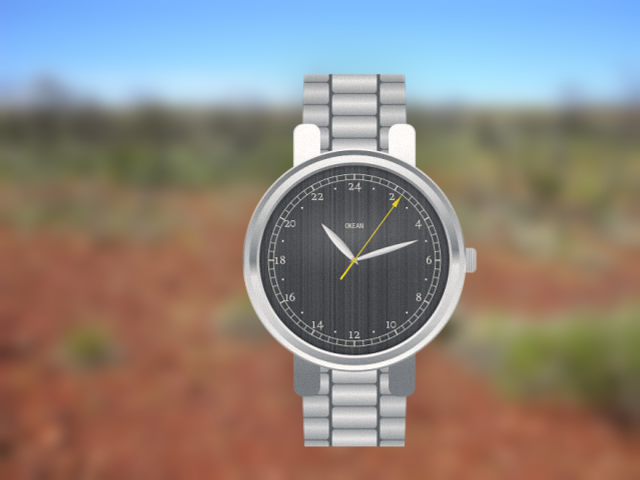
21:12:06
